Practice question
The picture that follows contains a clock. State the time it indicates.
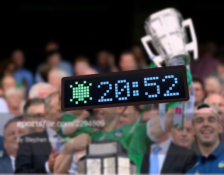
20:52
